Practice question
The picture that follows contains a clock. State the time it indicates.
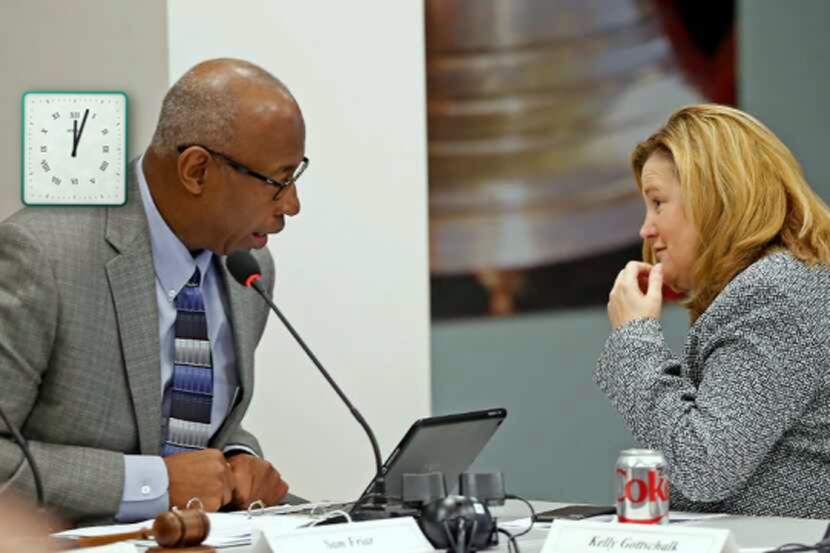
12:03
